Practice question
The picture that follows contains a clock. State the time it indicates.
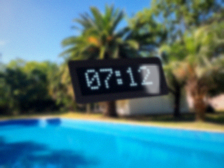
7:12
